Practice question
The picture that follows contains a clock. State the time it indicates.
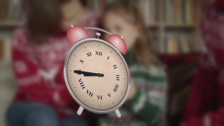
8:45
